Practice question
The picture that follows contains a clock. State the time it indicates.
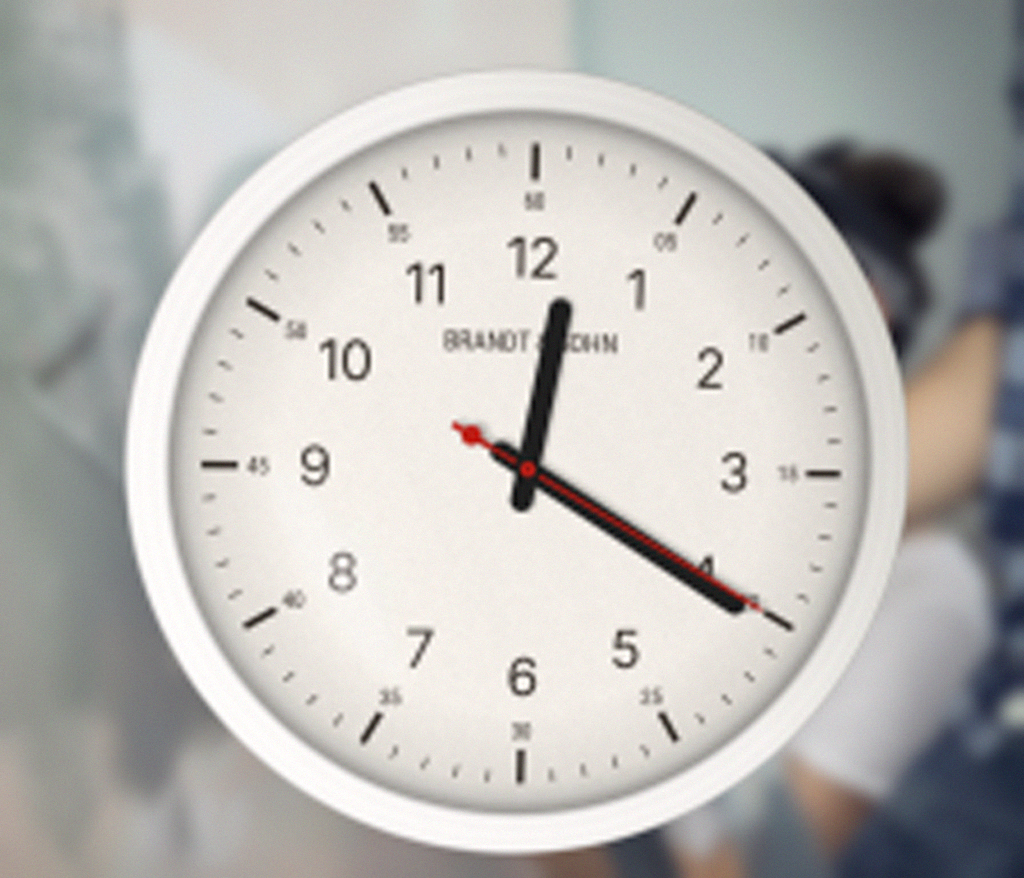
12:20:20
